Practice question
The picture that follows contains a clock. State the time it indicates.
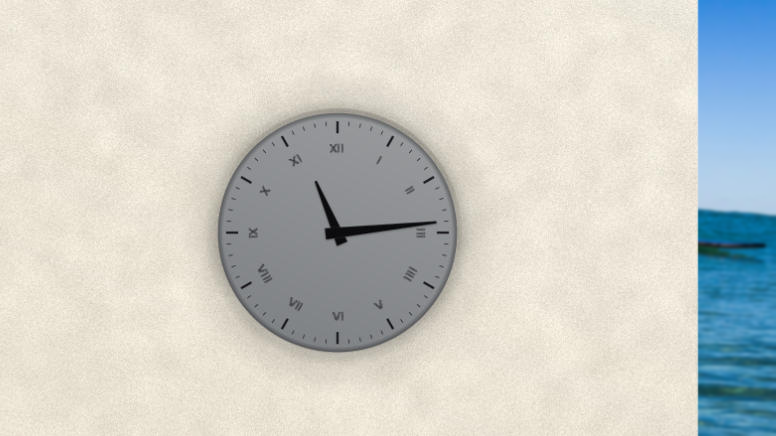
11:14
